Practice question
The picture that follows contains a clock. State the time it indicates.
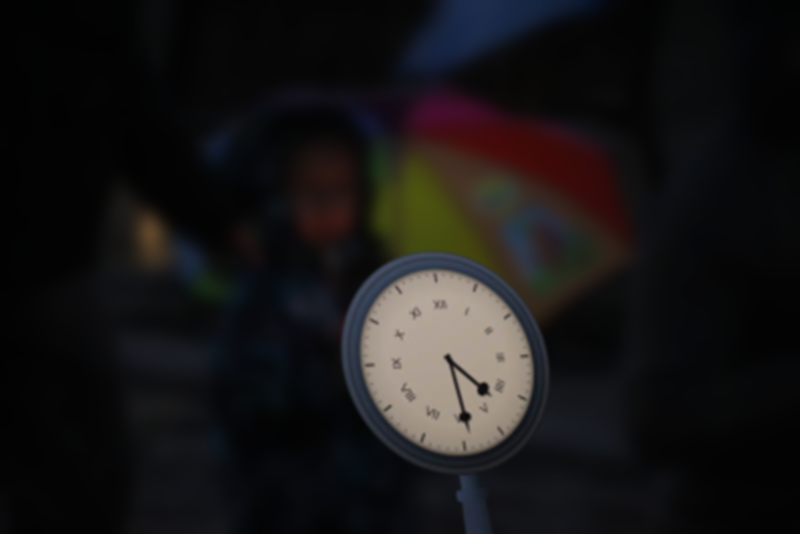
4:29
